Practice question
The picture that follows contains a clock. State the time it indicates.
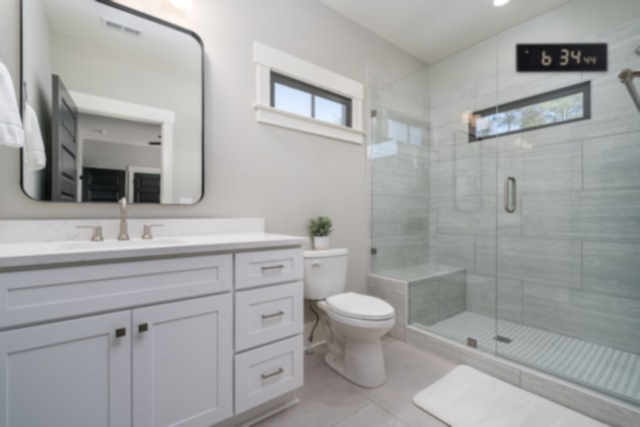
6:34
